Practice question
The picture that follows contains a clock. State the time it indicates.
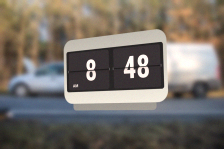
8:48
